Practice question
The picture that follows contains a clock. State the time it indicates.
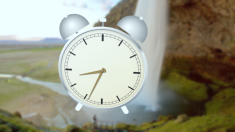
8:34
